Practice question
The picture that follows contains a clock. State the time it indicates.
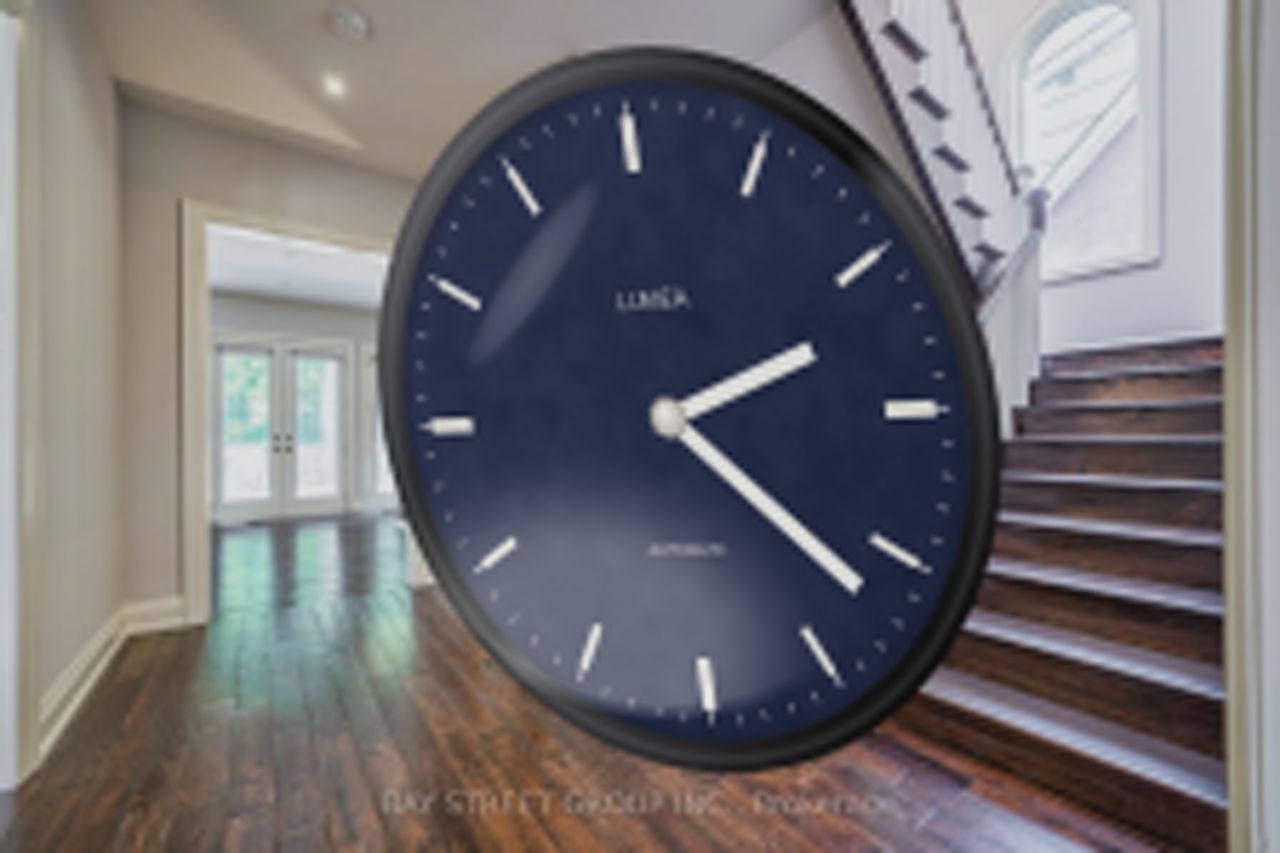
2:22
